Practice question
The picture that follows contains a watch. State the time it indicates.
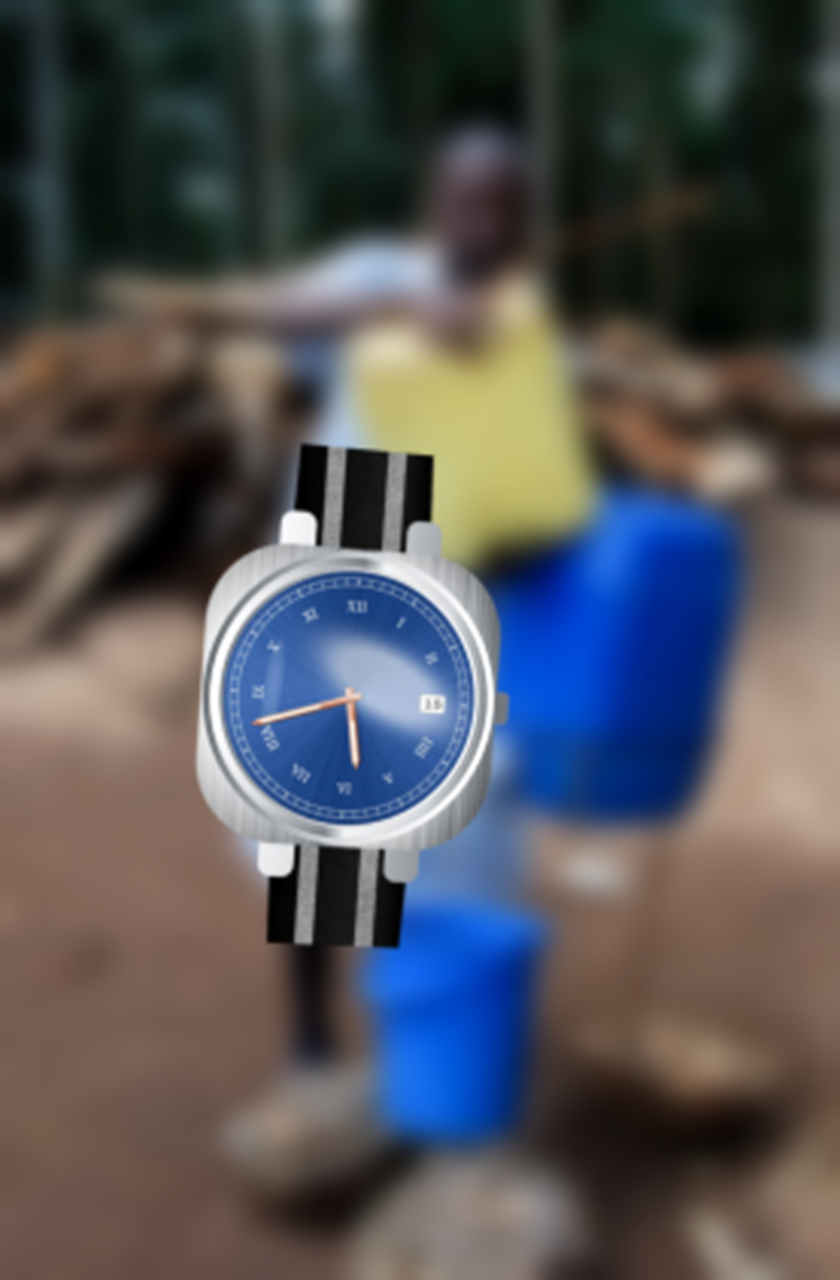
5:42
